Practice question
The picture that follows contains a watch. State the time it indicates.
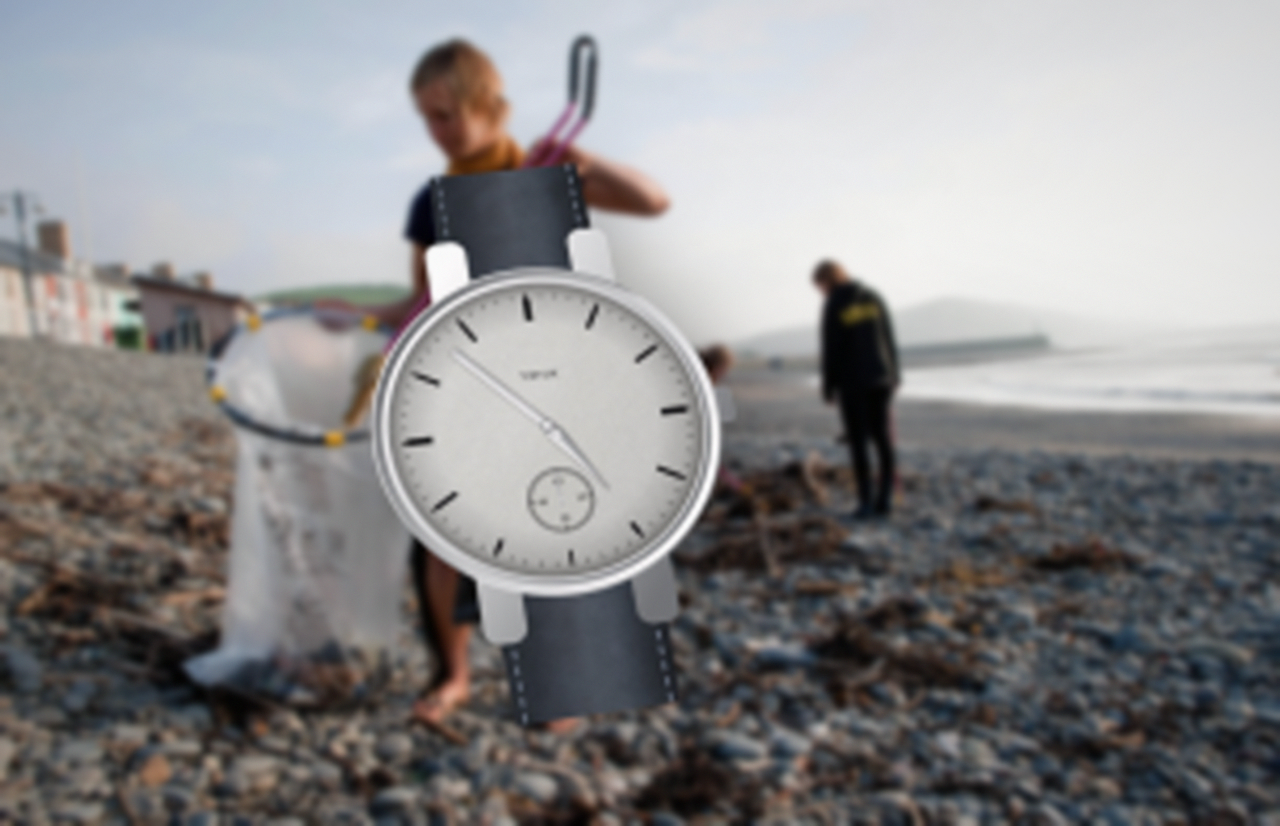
4:53
